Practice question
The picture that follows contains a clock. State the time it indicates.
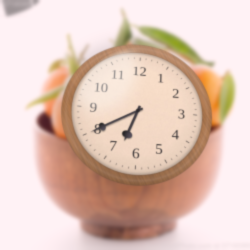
6:40
